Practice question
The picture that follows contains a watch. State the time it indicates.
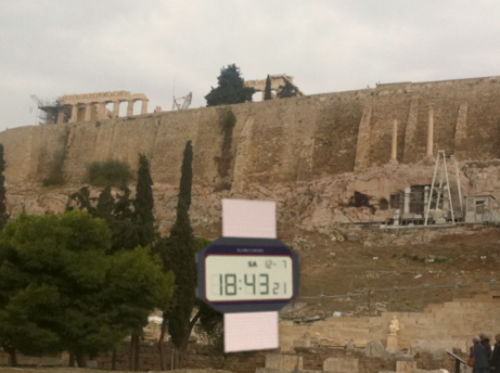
18:43
